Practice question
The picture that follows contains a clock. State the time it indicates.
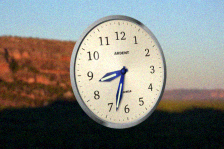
8:33
